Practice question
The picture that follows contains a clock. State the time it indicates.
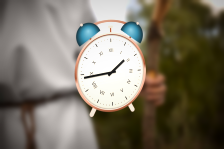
1:44
